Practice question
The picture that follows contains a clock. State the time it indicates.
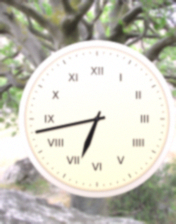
6:43
